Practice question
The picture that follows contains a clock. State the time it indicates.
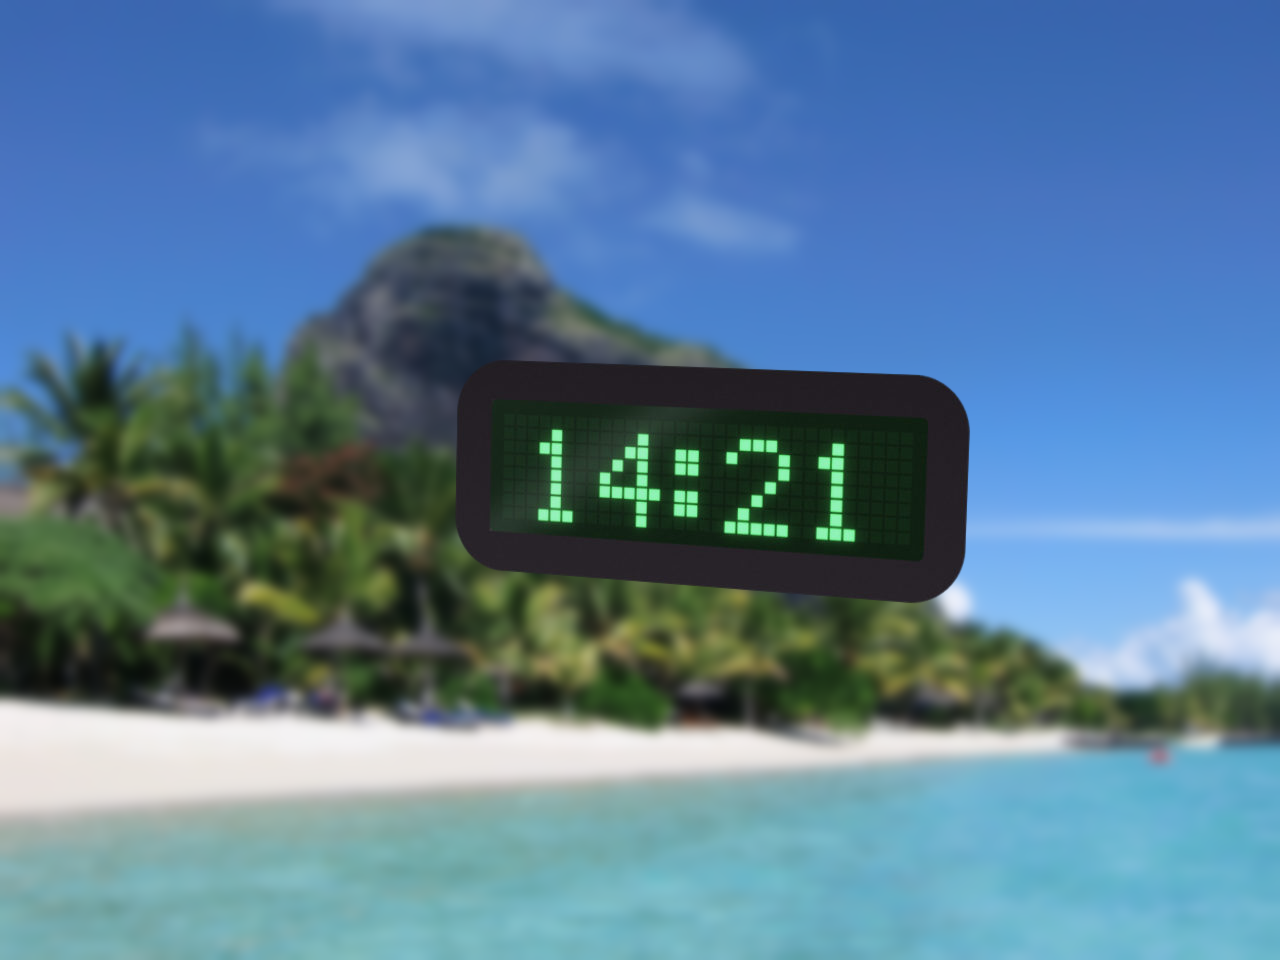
14:21
